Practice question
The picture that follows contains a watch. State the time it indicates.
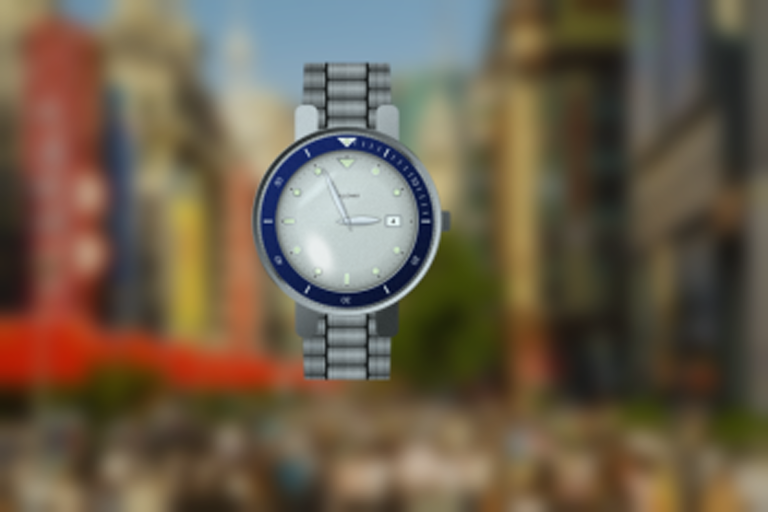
2:56
